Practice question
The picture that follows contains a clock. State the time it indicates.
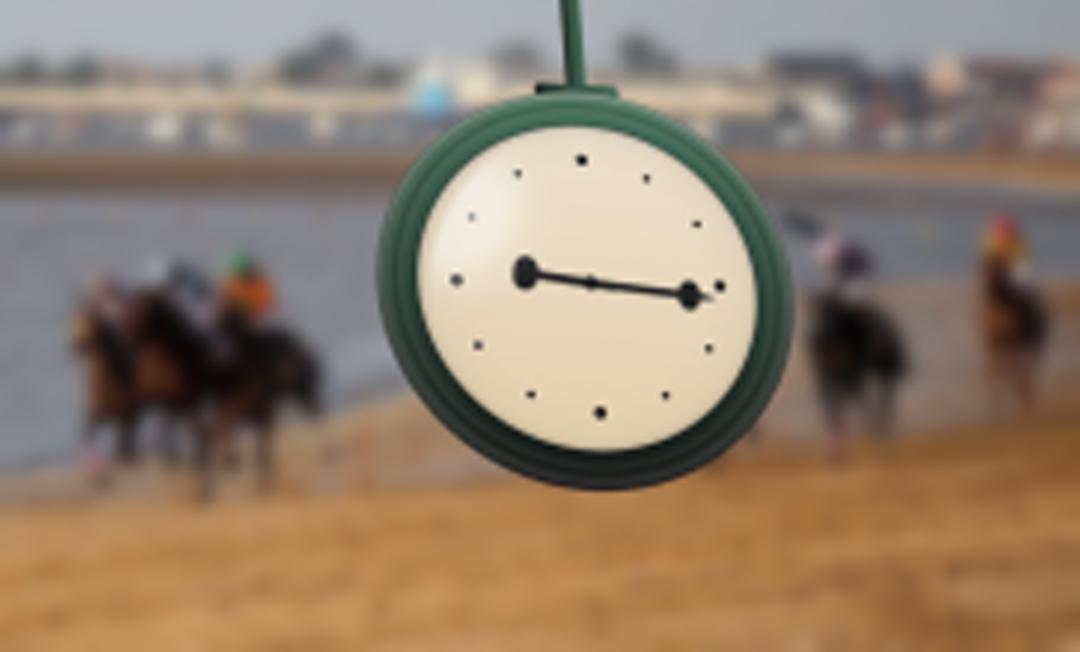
9:16
